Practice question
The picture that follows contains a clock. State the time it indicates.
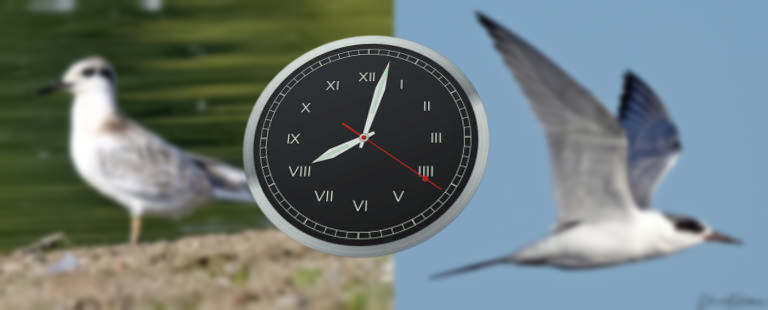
8:02:21
